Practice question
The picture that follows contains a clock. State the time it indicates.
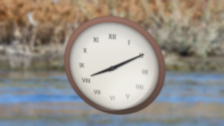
8:10
